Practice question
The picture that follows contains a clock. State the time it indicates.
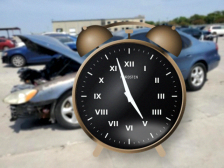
4:57
